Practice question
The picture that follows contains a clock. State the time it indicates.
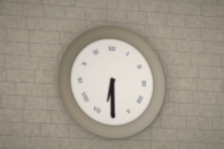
6:30
